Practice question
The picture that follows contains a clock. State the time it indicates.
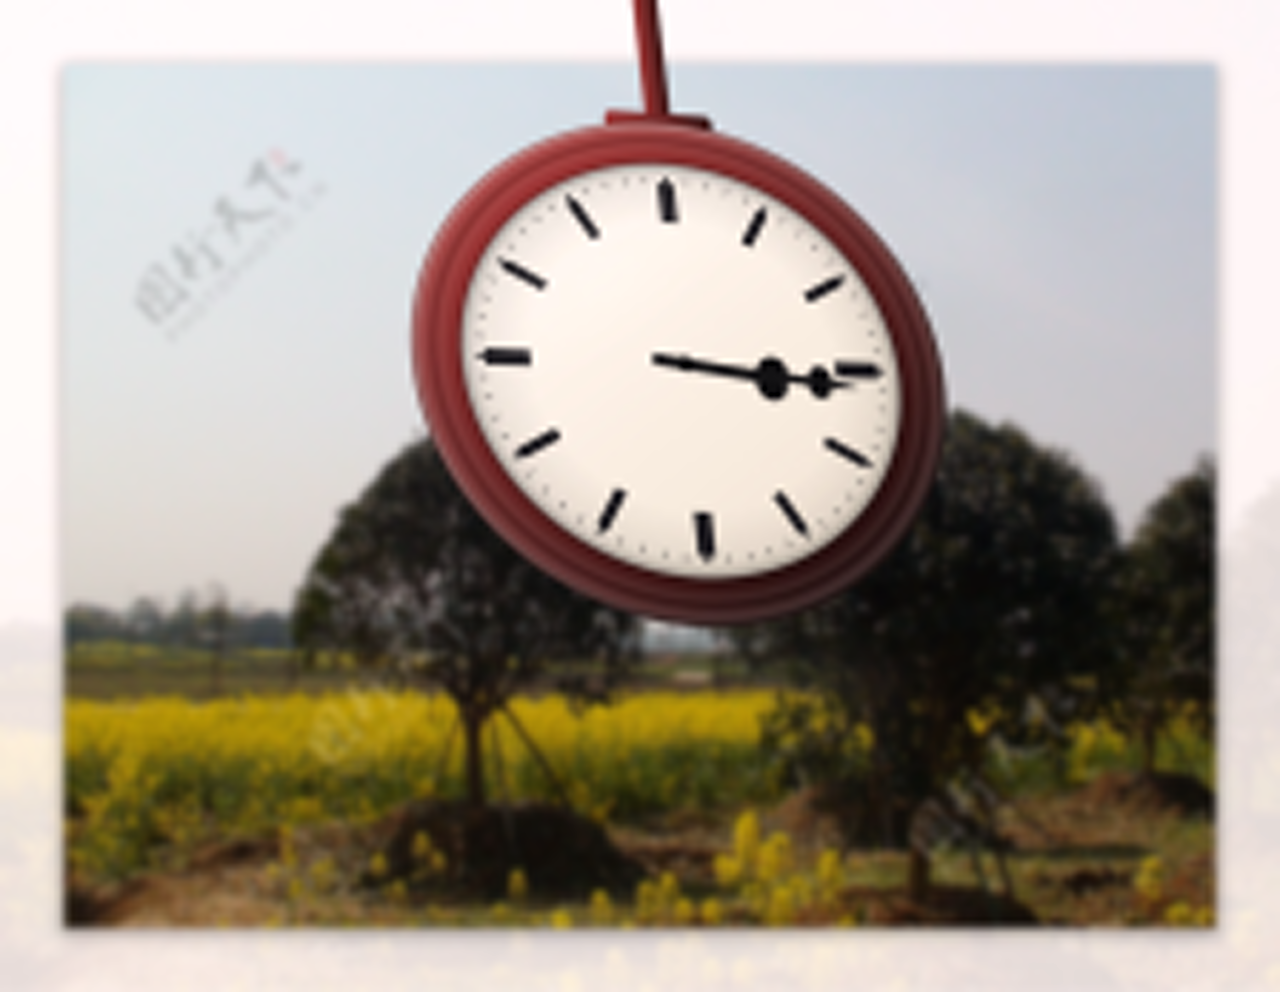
3:16
